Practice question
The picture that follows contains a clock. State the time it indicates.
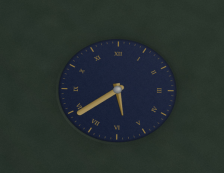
5:39
